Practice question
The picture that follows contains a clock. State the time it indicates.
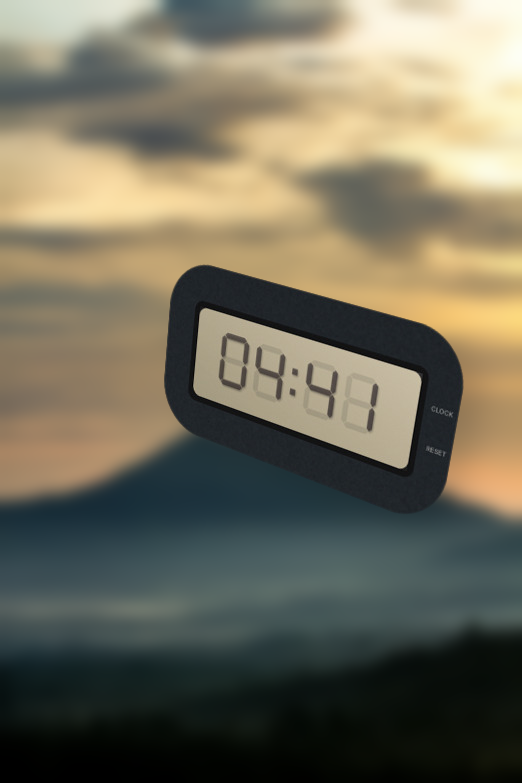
4:41
